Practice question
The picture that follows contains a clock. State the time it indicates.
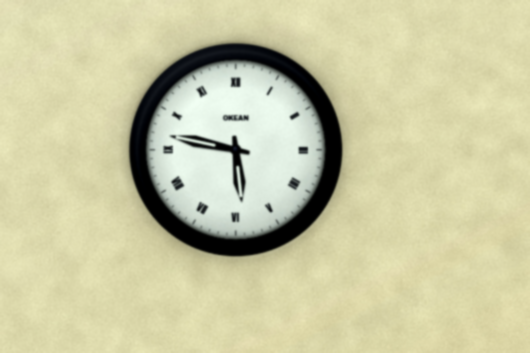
5:47
